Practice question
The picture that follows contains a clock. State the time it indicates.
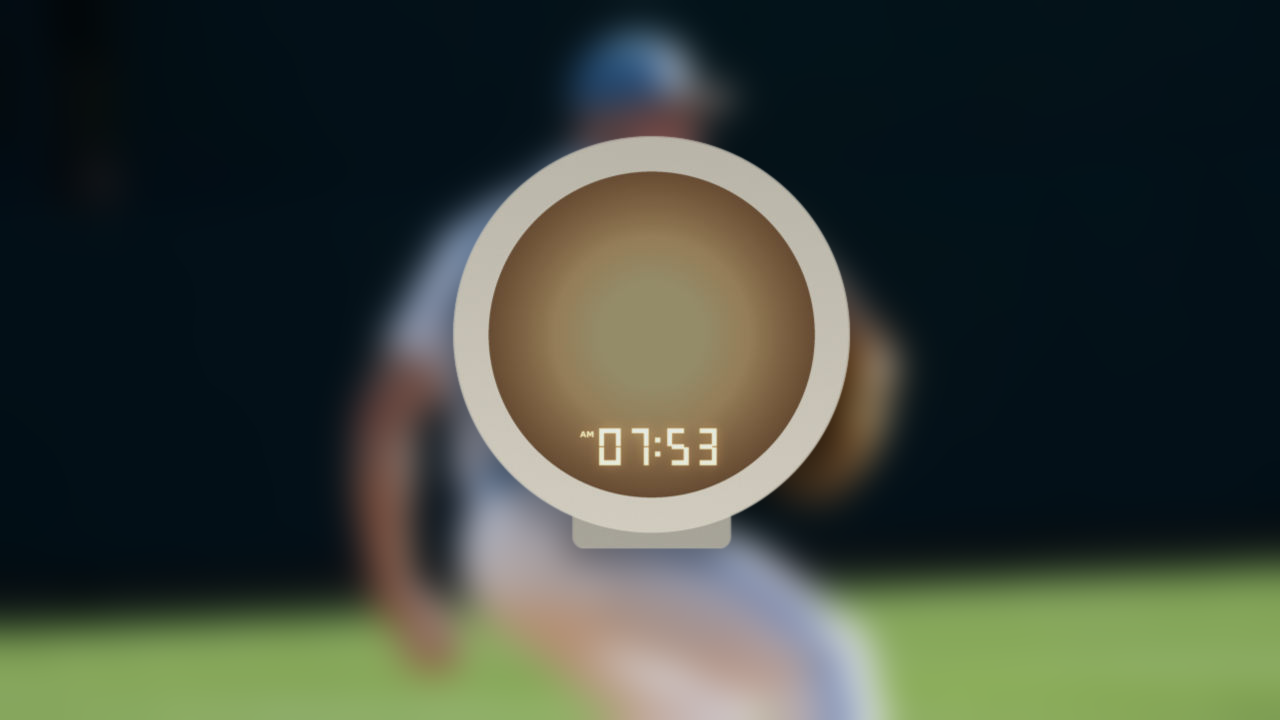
7:53
